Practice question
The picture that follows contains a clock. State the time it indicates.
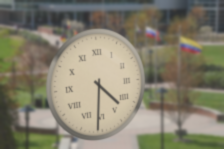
4:31
